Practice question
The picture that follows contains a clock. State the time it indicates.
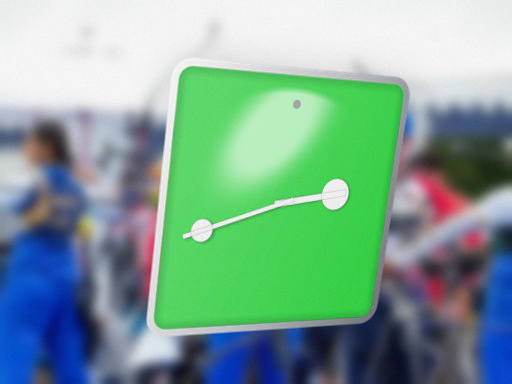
2:42
